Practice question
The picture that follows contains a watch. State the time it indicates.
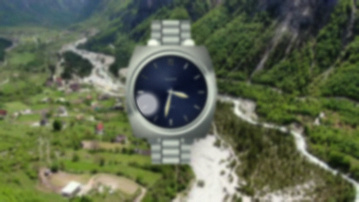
3:32
